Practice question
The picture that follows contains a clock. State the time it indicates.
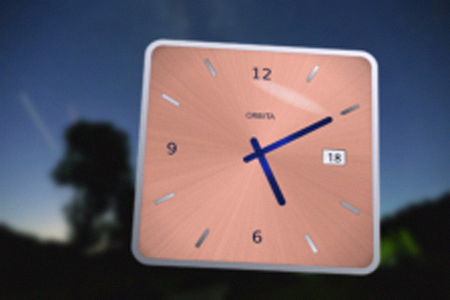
5:10
